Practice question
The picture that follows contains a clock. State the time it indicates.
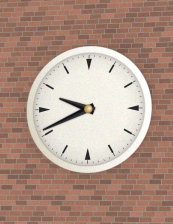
9:41
